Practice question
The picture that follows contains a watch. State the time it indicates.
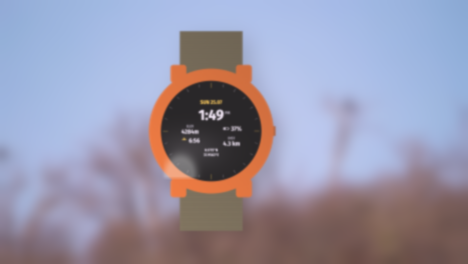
1:49
